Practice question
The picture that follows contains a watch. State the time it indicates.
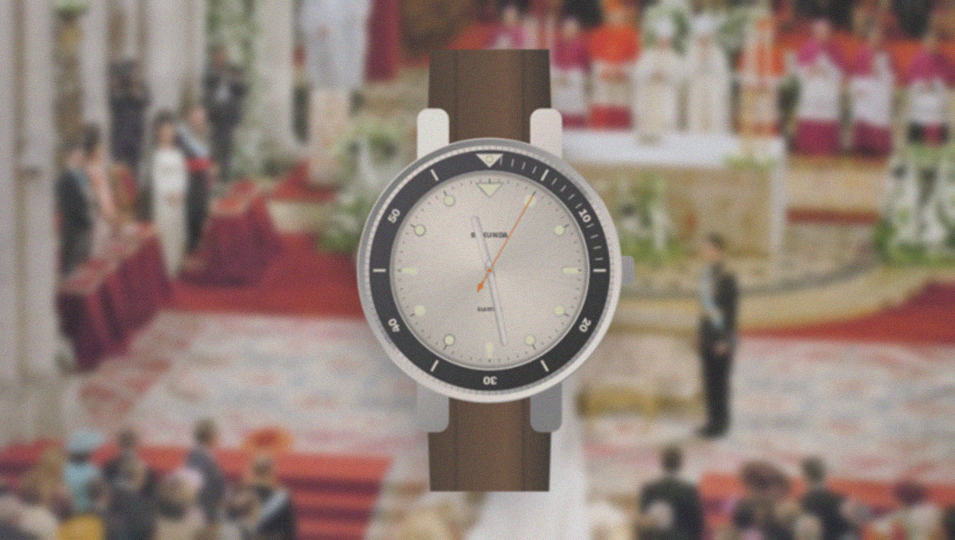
11:28:05
